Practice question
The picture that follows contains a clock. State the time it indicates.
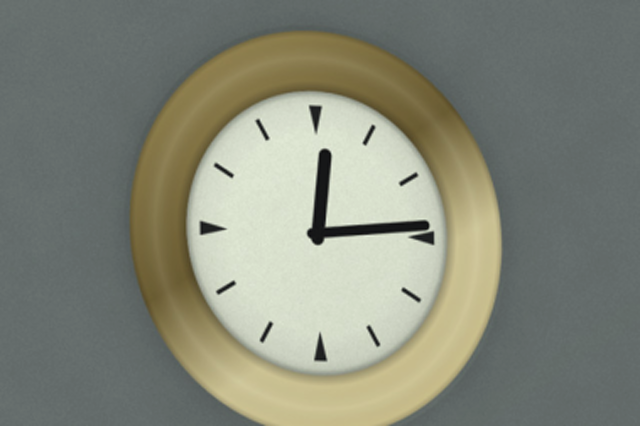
12:14
